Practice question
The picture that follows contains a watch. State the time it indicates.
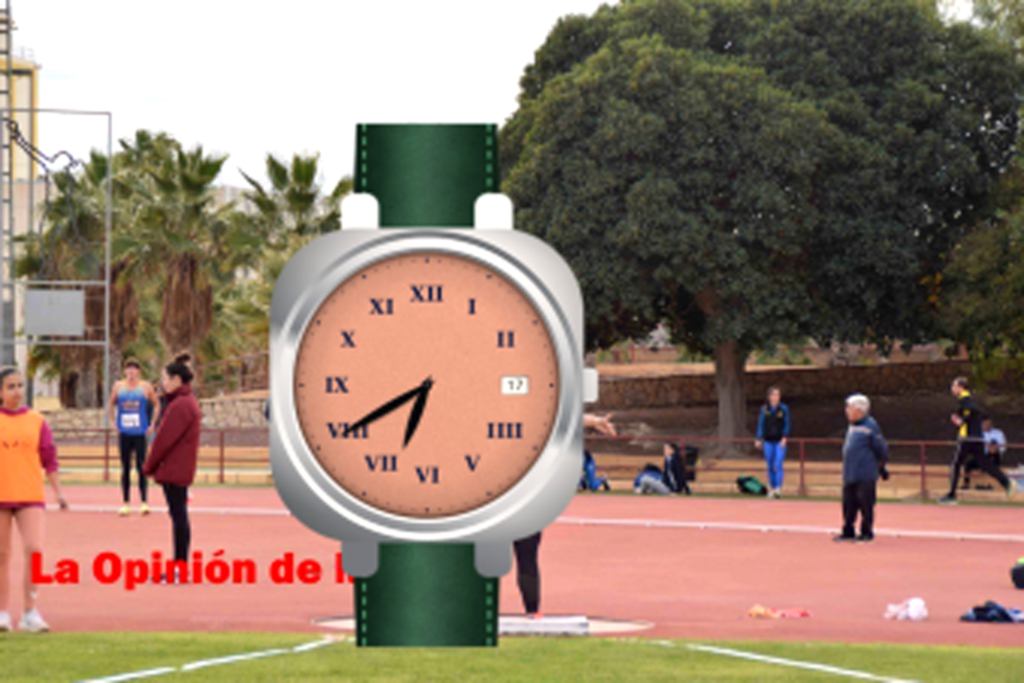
6:40
